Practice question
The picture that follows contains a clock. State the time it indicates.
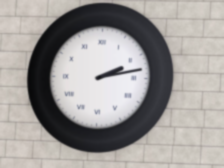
2:13
